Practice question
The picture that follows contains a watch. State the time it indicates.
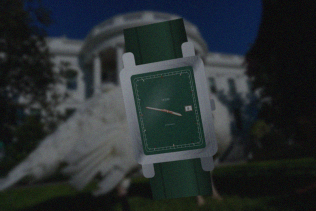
3:48
